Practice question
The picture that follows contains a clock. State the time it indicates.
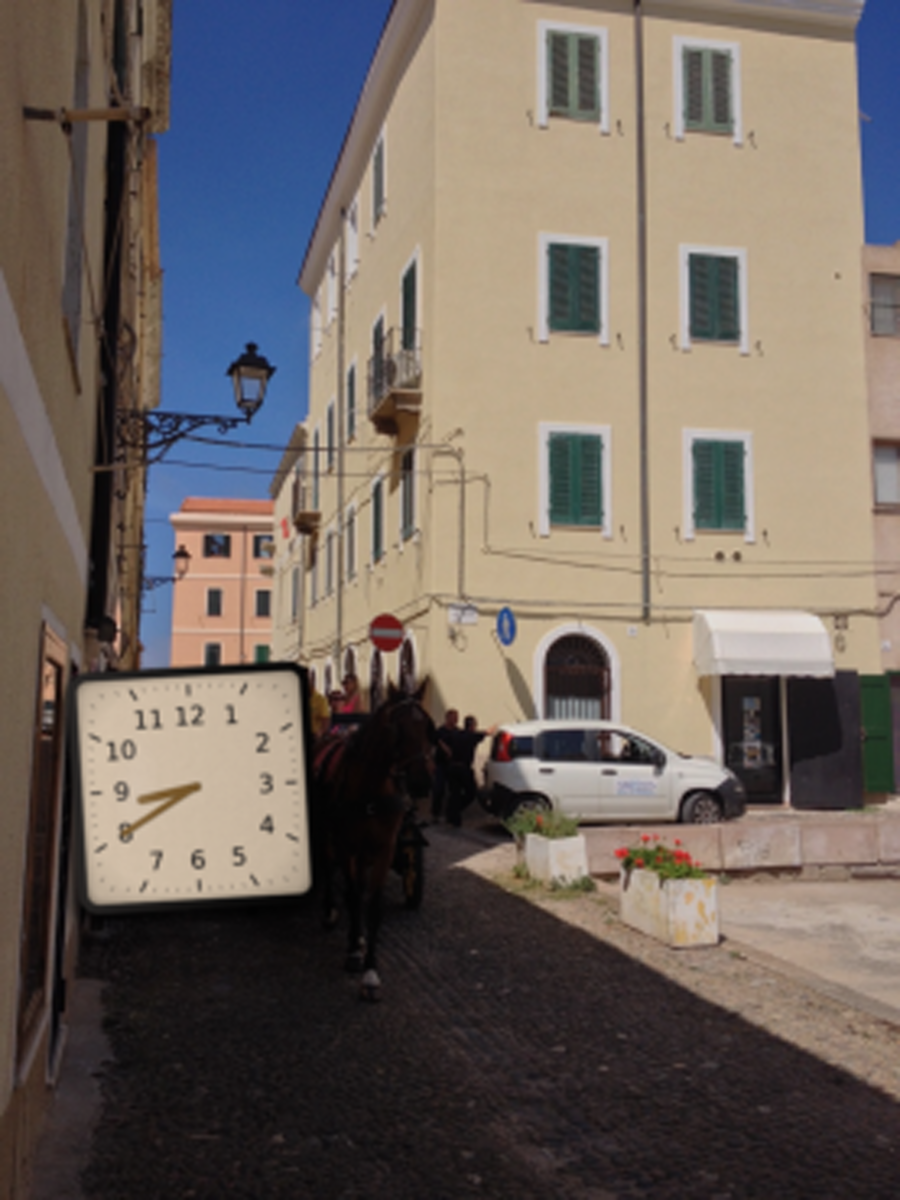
8:40
